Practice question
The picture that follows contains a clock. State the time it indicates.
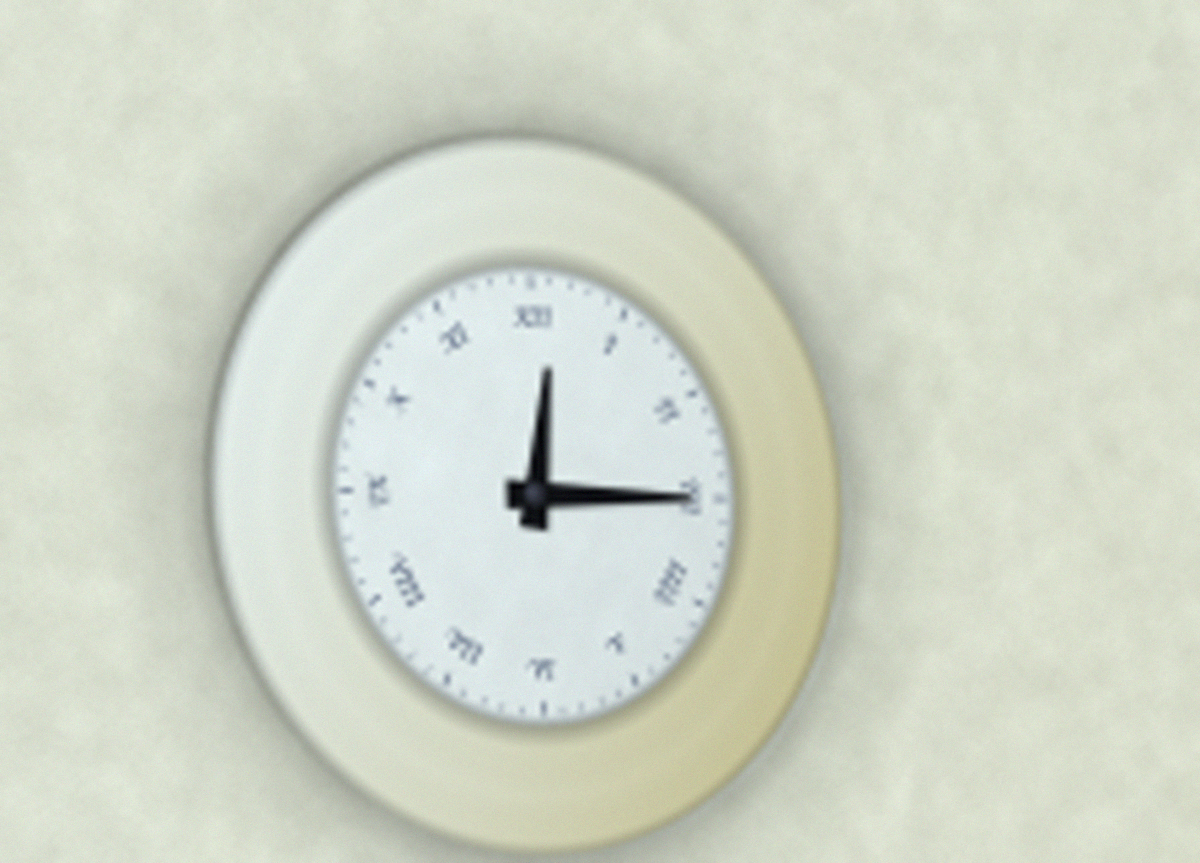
12:15
